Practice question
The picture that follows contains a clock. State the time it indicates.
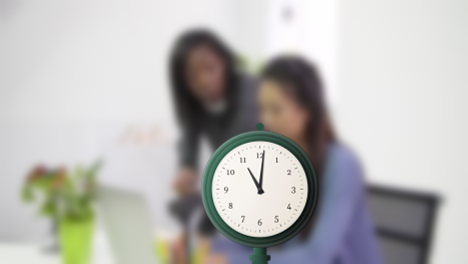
11:01
